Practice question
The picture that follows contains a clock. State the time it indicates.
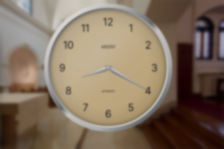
8:20
